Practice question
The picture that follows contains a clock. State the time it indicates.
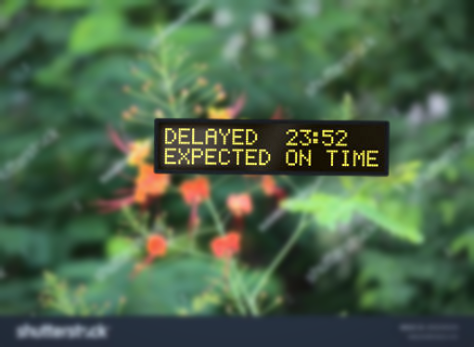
23:52
